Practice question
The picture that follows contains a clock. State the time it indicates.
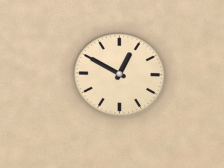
12:50
